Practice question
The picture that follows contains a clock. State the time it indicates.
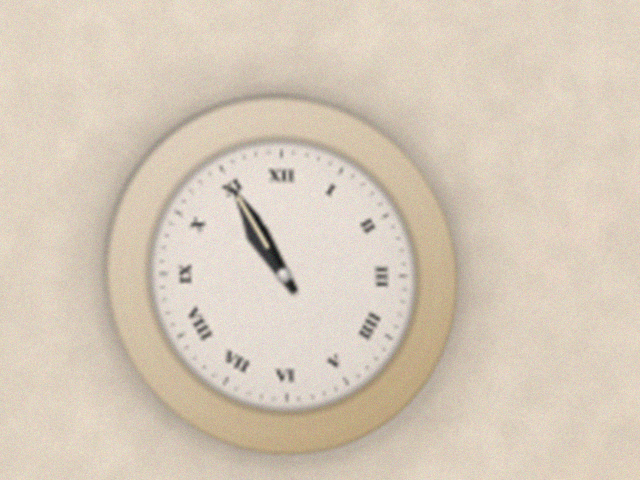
10:55
